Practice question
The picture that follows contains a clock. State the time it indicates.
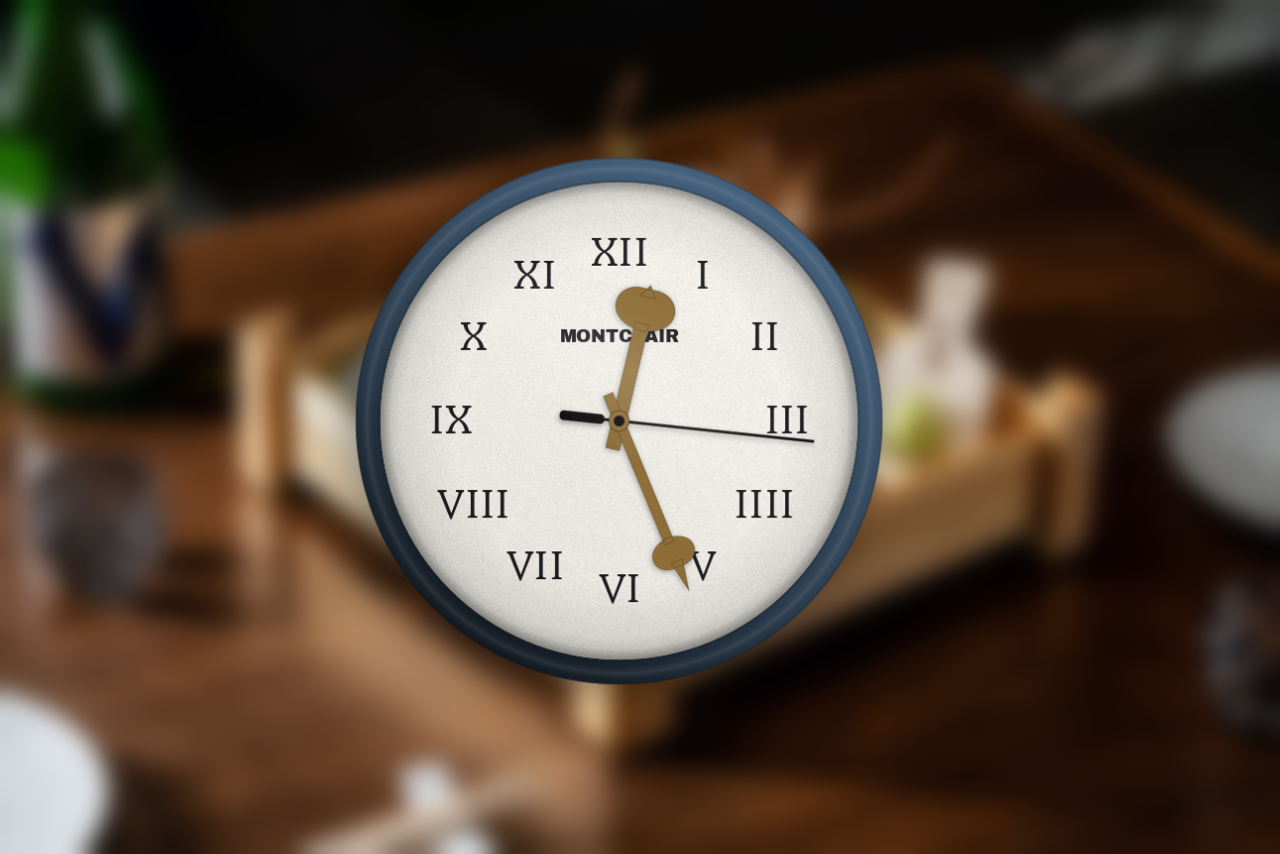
12:26:16
